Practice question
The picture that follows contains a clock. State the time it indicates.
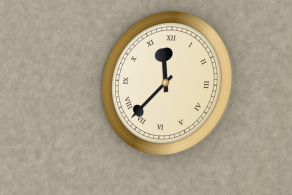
11:37
